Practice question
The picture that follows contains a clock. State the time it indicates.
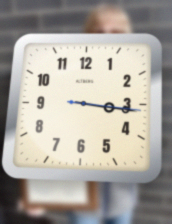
3:16:16
